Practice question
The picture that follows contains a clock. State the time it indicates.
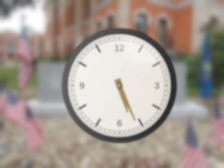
5:26
